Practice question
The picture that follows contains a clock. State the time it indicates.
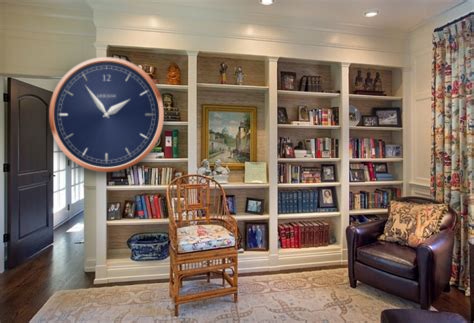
1:54
